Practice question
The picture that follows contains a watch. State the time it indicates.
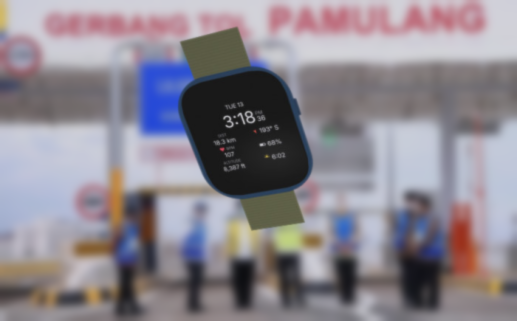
3:18
